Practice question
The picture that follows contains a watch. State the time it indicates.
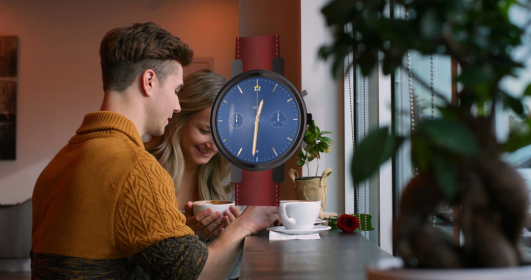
12:31
